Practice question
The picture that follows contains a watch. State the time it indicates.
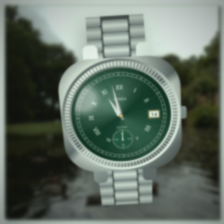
10:58
